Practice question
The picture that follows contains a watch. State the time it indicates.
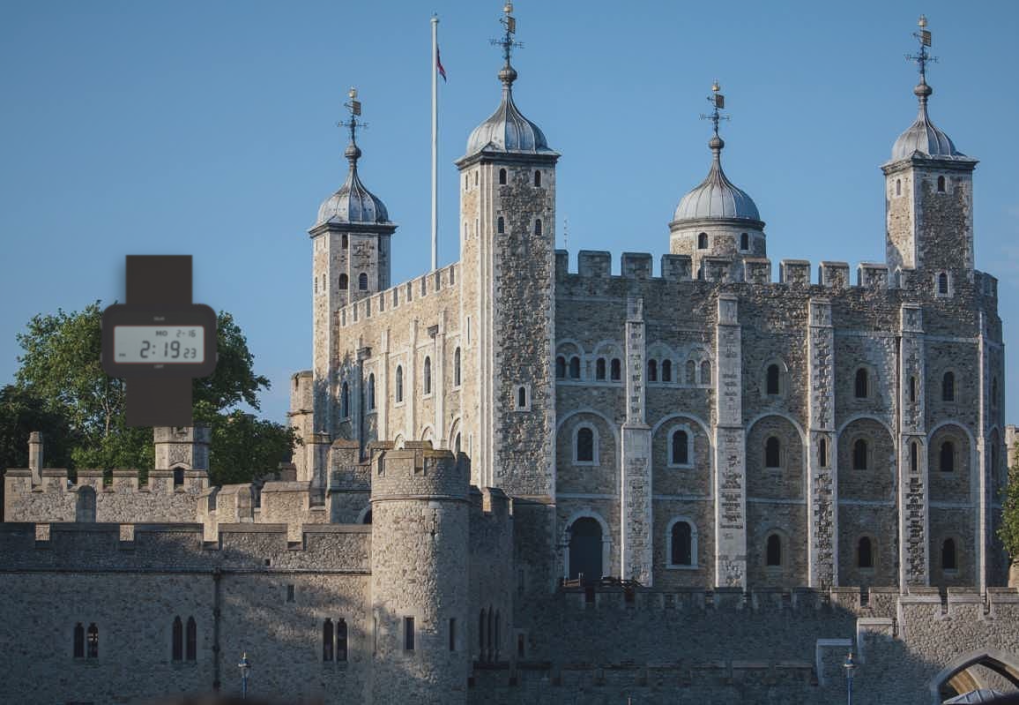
2:19
